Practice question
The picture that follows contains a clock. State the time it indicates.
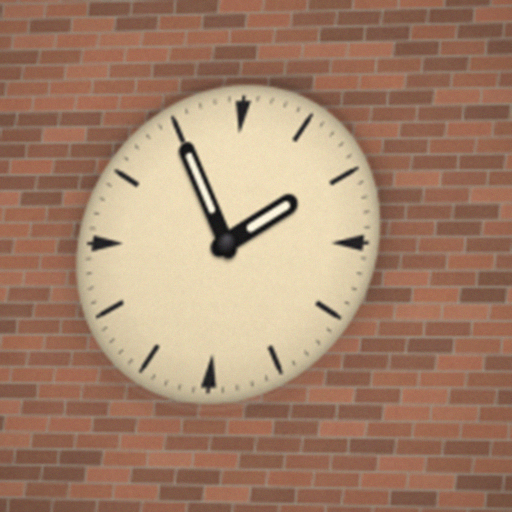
1:55
